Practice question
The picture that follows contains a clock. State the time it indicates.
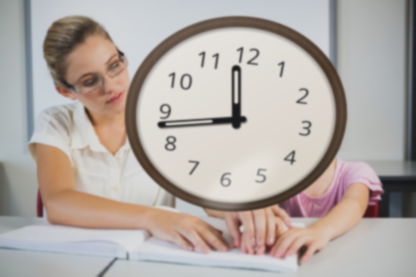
11:43
